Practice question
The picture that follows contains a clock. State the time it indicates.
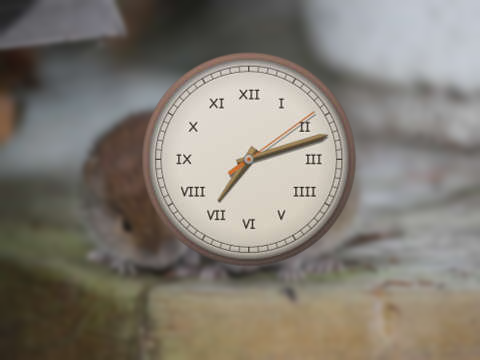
7:12:09
